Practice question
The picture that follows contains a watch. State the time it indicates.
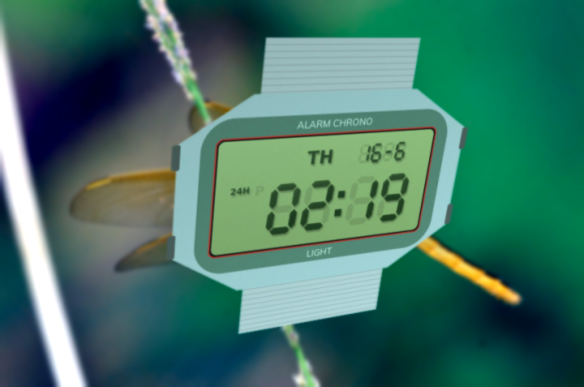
2:19
